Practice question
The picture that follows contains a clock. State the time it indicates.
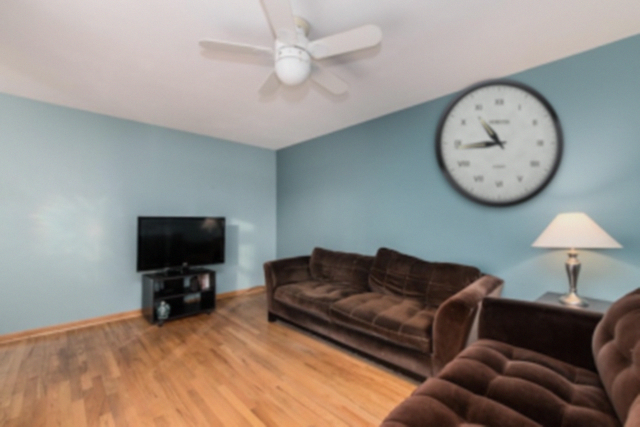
10:44
